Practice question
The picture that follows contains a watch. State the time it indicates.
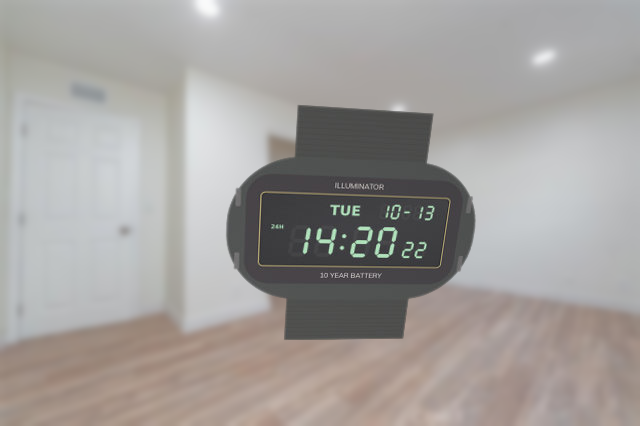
14:20:22
